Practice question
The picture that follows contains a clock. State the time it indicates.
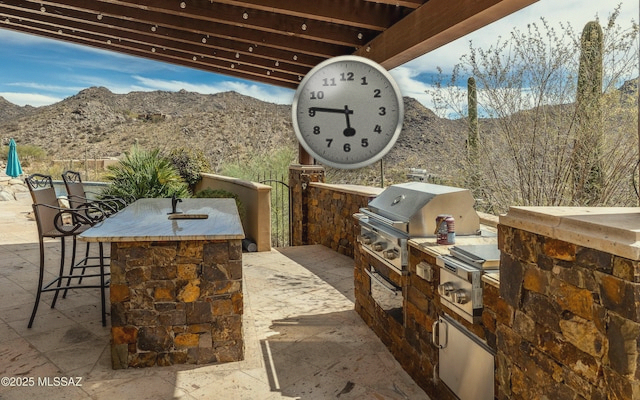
5:46
